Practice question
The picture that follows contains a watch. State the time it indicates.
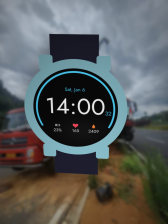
14:00
